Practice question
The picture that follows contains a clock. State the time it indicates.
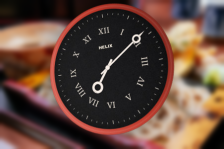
7:09
